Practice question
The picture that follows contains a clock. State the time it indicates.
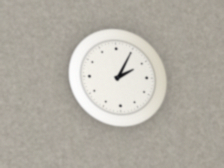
2:05
